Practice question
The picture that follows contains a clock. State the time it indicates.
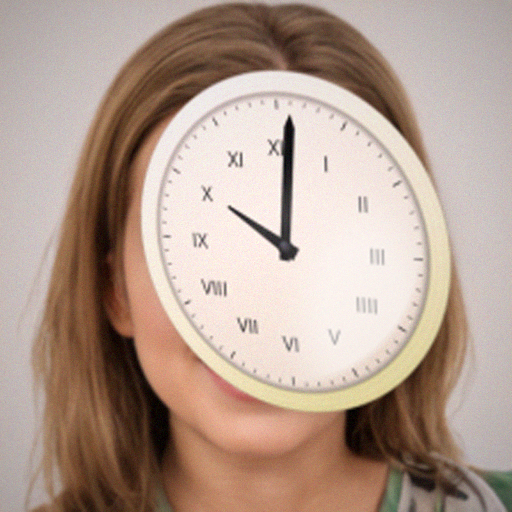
10:01
